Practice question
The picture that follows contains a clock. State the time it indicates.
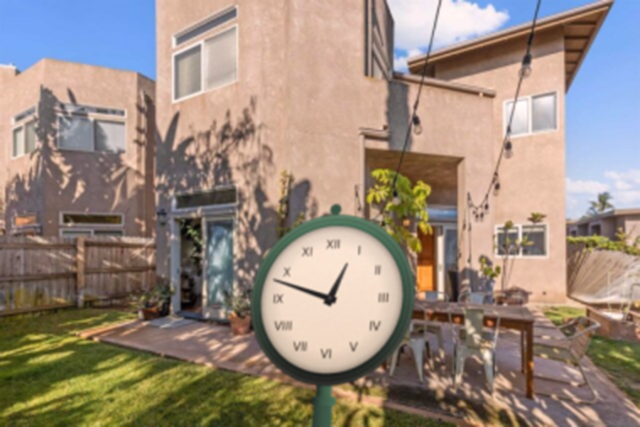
12:48
